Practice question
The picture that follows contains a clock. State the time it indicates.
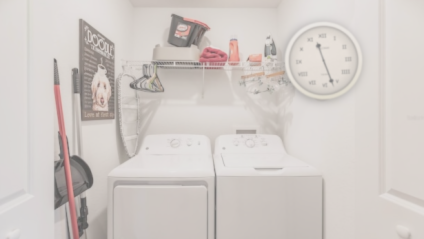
11:27
